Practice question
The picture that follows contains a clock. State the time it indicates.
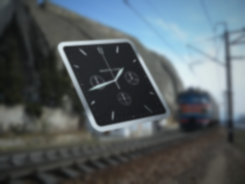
1:43
